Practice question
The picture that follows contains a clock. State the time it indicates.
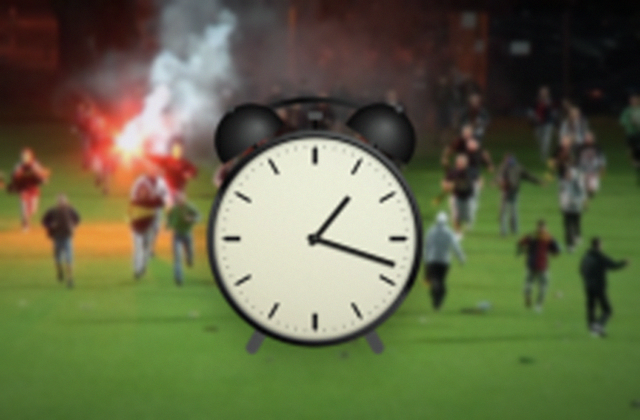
1:18
